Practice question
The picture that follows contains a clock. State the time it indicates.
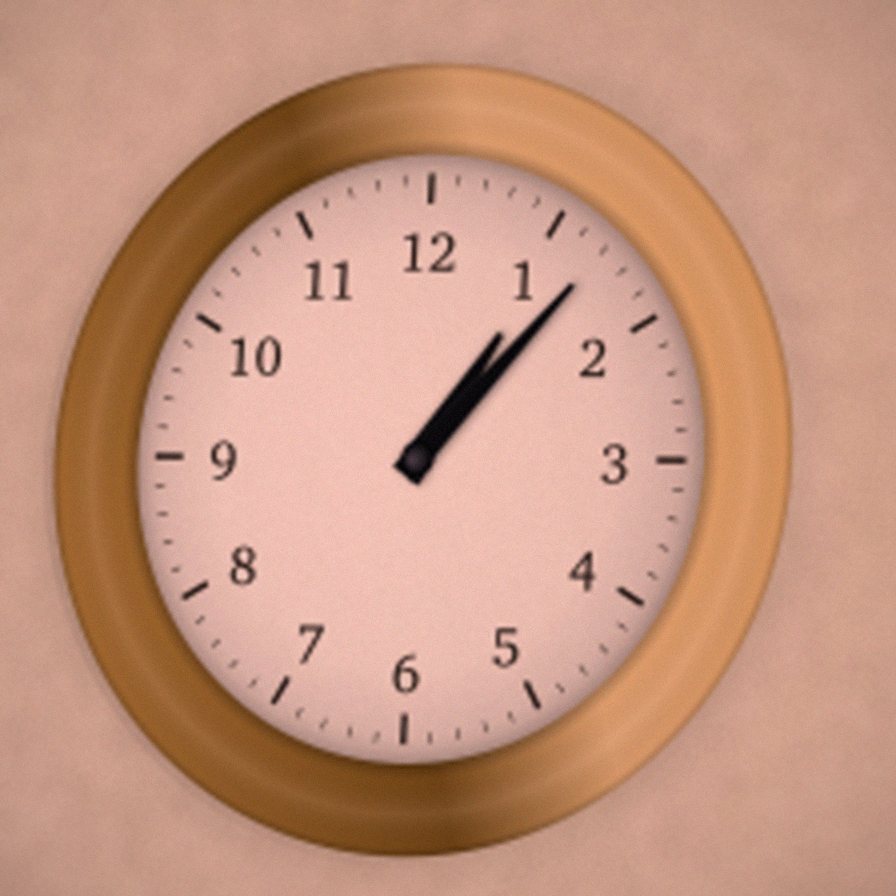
1:07
